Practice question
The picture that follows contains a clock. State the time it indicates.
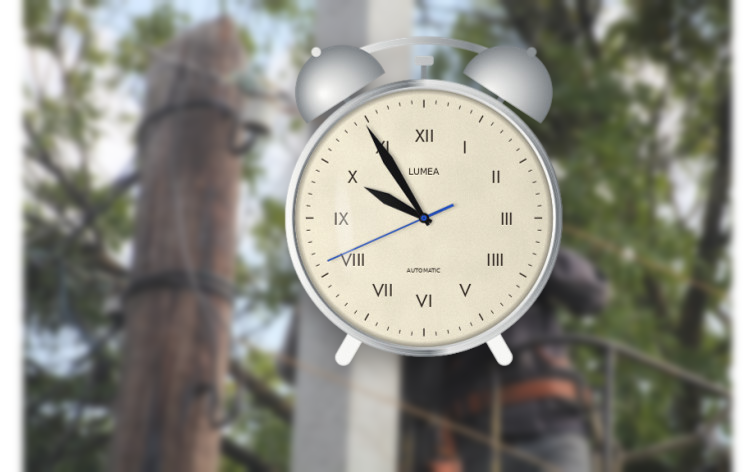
9:54:41
